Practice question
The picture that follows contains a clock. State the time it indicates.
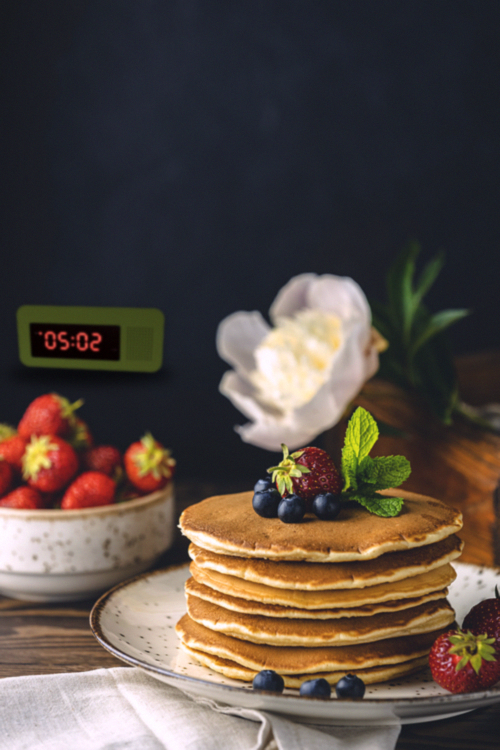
5:02
